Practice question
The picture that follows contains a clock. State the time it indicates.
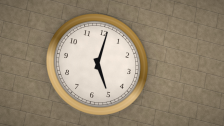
5:01
